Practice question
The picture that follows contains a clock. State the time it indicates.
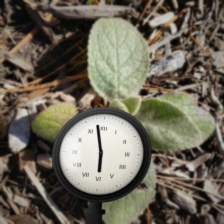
5:58
